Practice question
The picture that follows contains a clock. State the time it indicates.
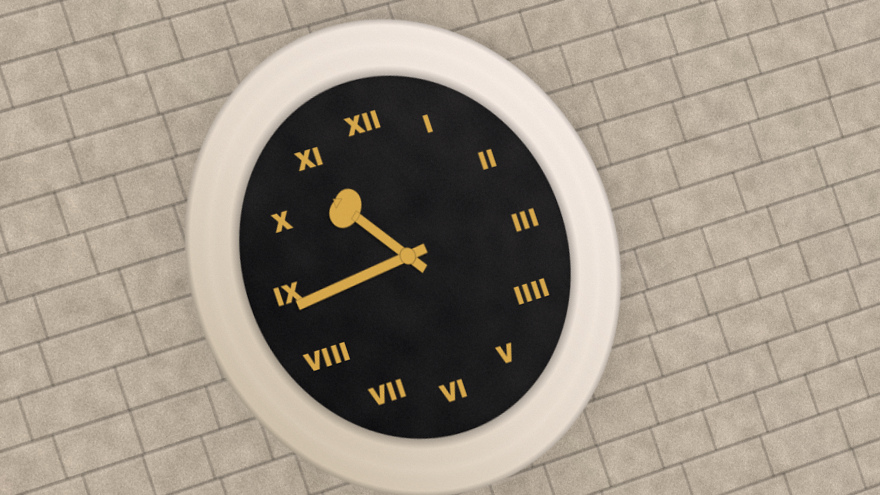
10:44
